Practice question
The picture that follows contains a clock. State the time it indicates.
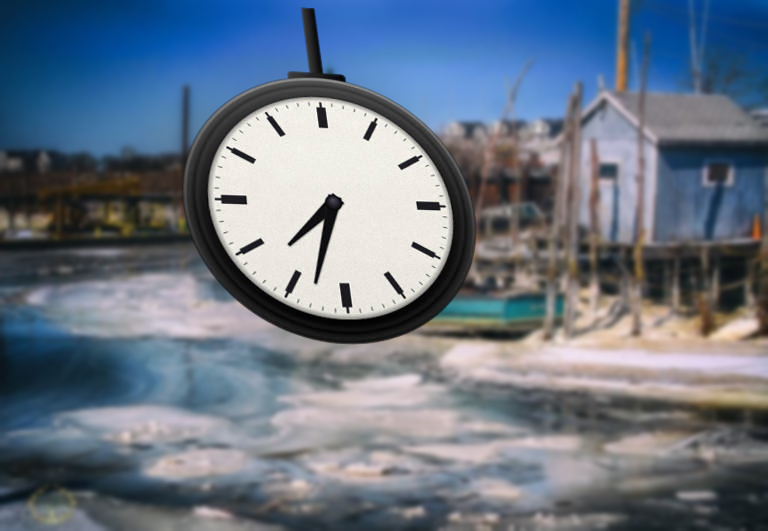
7:33
